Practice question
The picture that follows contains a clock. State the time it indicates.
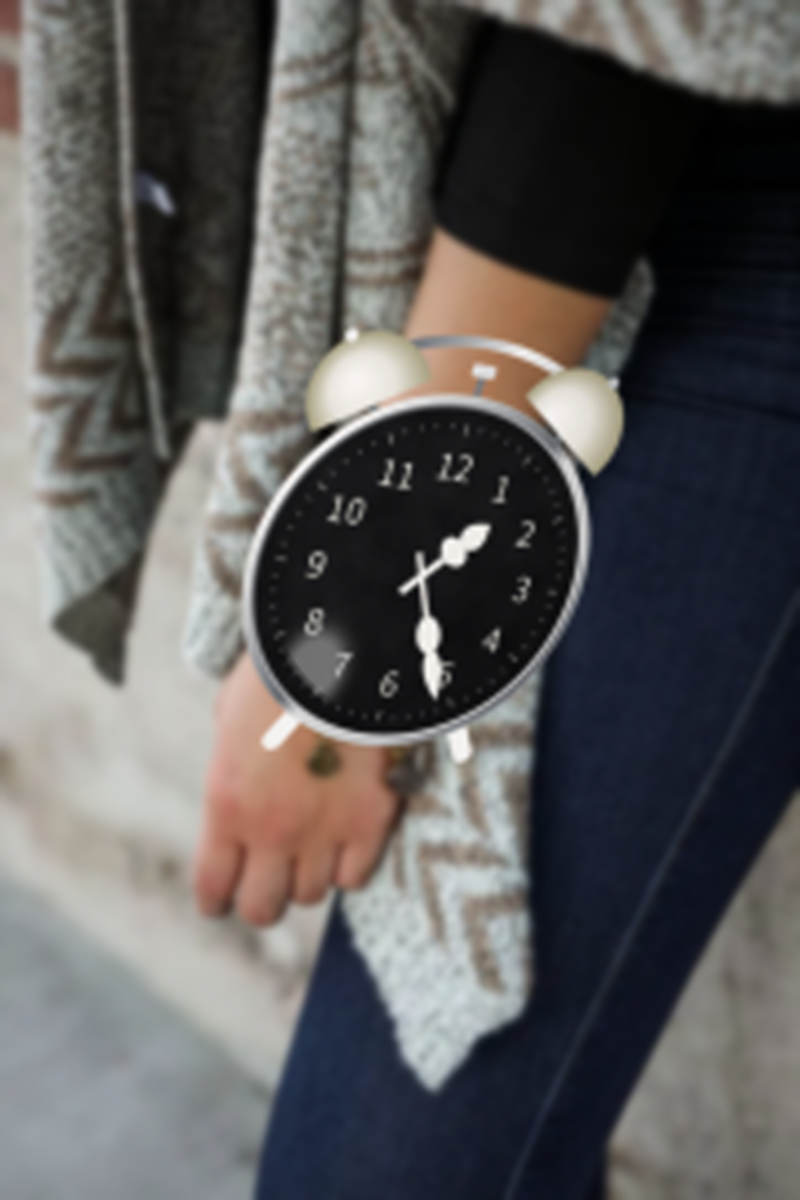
1:26
